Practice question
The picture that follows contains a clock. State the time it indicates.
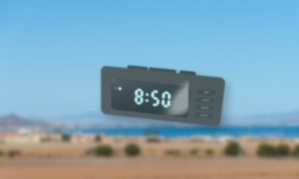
8:50
